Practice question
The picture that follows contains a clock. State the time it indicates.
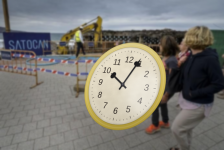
10:04
